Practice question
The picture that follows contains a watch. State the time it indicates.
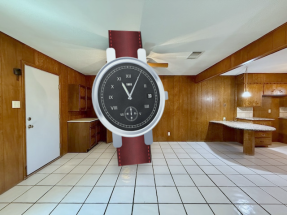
11:05
